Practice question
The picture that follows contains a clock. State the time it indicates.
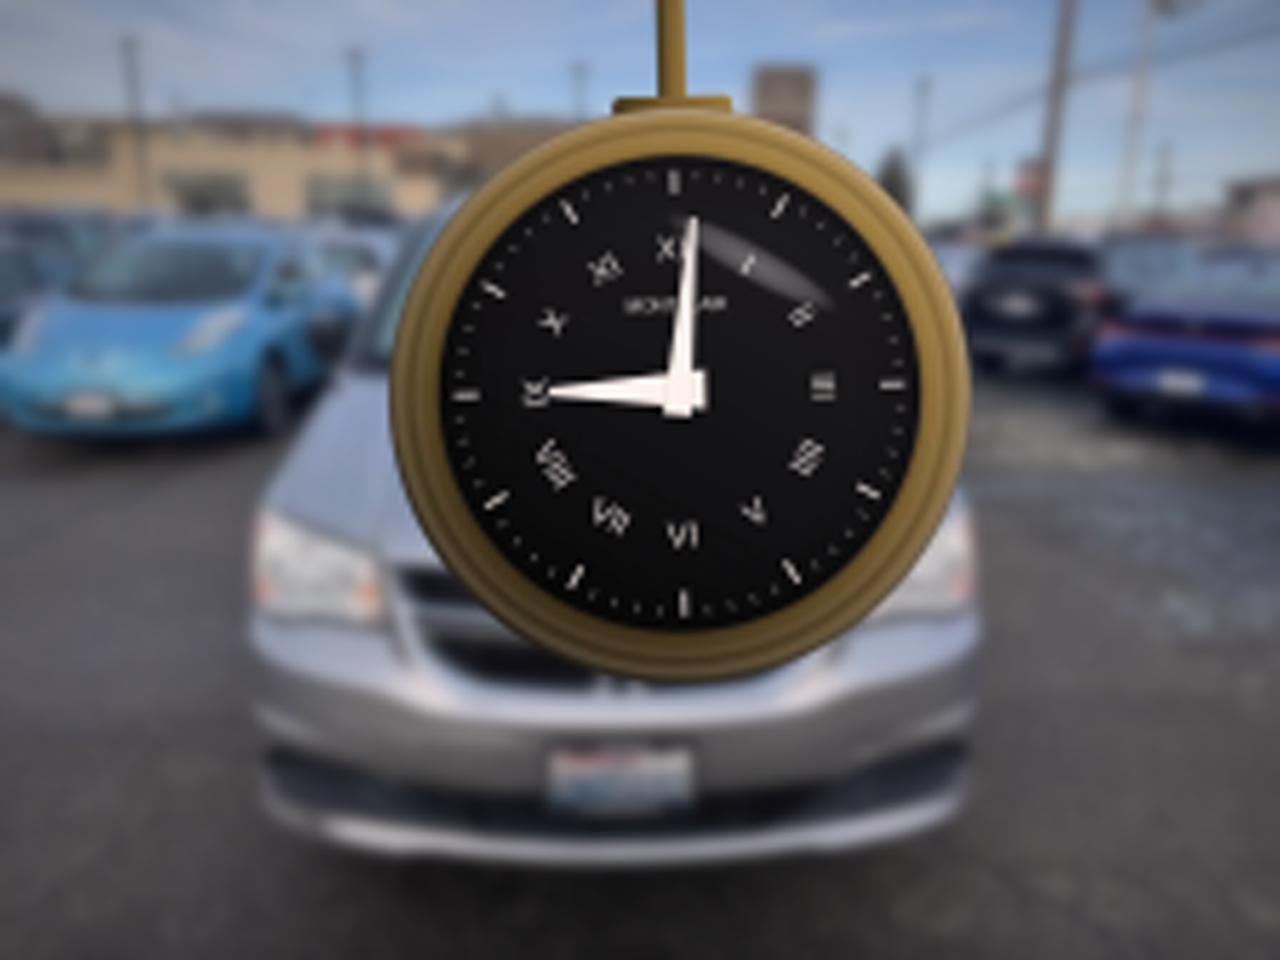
9:01
